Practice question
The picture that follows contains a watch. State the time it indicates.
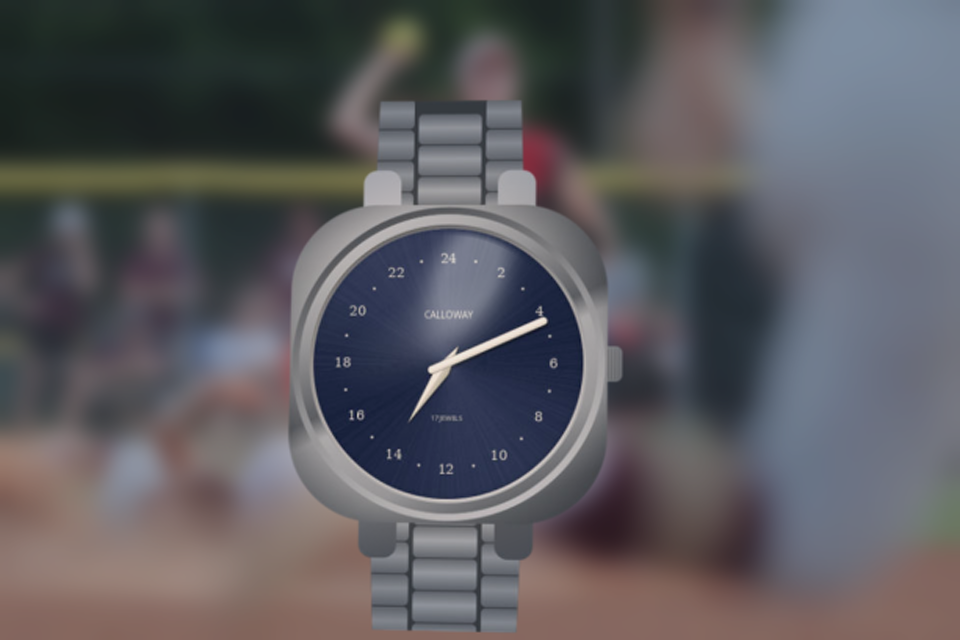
14:11
